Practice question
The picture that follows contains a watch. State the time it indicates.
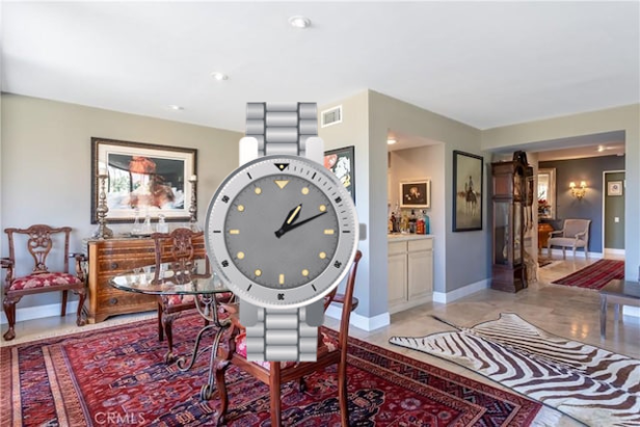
1:11
